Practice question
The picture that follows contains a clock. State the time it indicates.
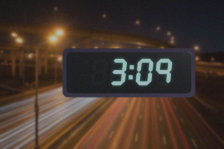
3:09
